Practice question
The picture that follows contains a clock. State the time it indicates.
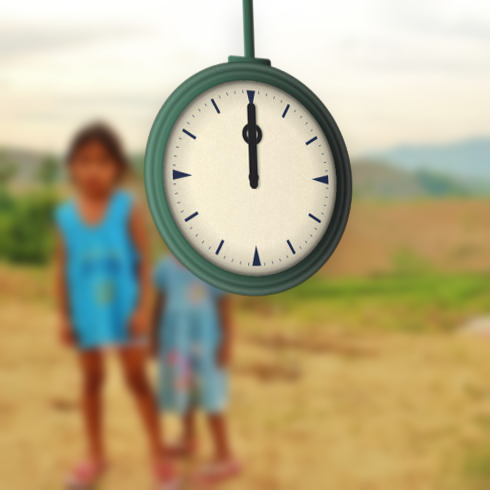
12:00
